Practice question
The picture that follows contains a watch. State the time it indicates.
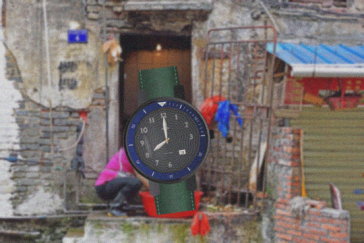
8:00
